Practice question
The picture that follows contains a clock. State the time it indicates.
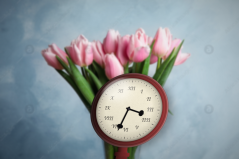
3:33
